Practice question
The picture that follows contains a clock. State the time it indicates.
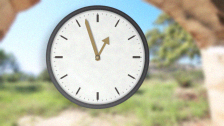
12:57
